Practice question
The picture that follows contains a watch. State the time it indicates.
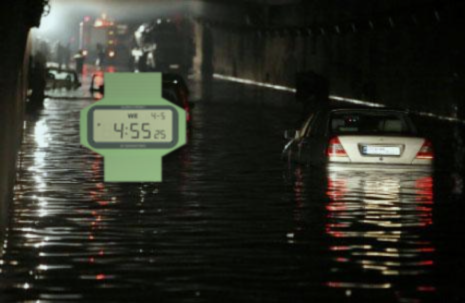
4:55
